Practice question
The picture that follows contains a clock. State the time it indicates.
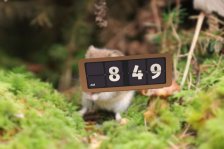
8:49
